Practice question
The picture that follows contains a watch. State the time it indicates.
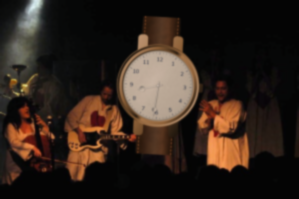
8:31
